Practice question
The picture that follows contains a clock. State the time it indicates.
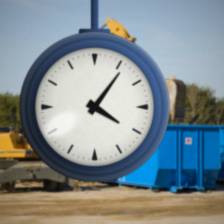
4:06
